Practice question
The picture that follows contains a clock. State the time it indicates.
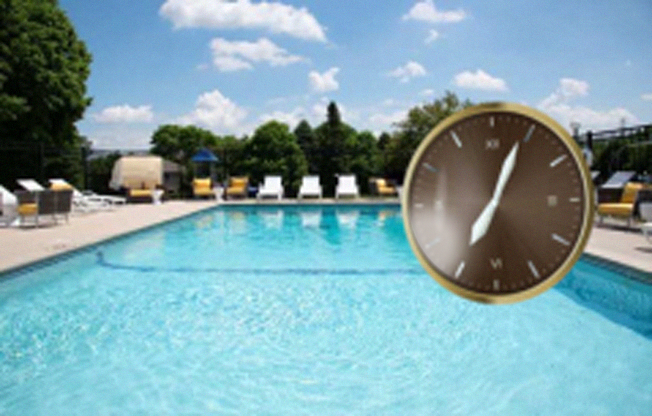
7:04
